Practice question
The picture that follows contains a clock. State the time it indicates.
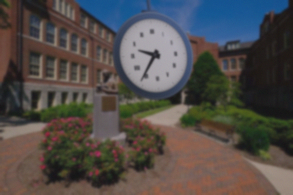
9:36
